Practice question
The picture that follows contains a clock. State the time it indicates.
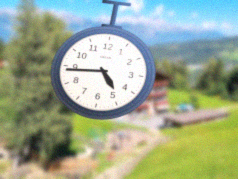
4:44
